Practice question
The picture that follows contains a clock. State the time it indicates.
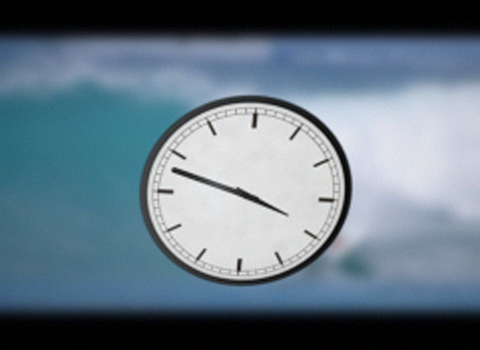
3:48
